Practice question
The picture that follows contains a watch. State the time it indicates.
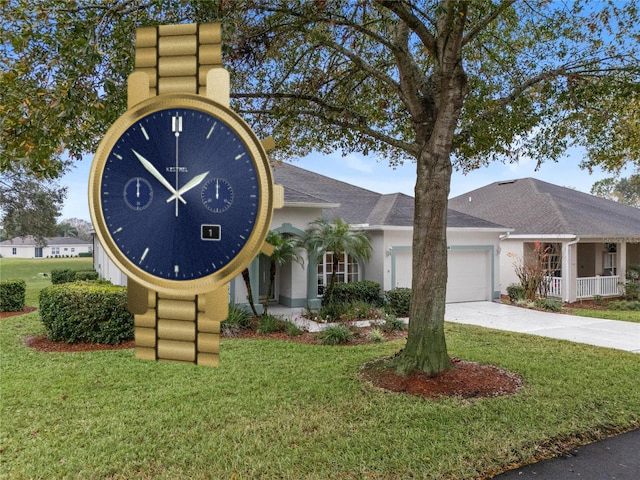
1:52
